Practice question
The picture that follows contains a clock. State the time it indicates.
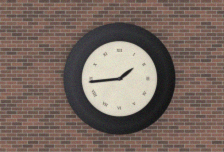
1:44
